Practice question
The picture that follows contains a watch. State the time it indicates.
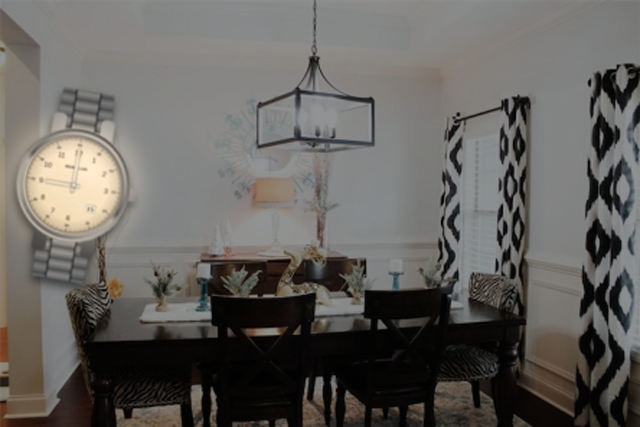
9:00
